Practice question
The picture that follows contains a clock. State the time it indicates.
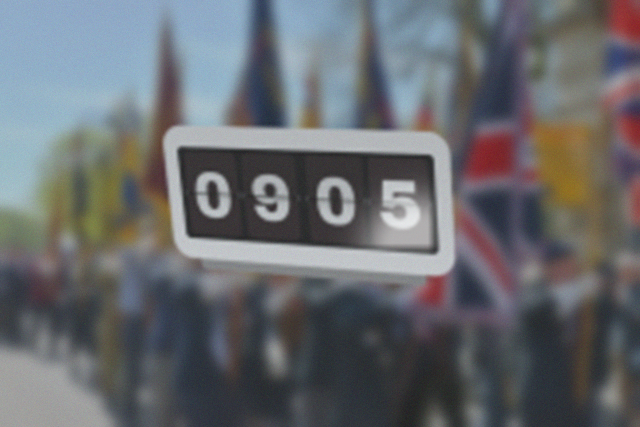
9:05
